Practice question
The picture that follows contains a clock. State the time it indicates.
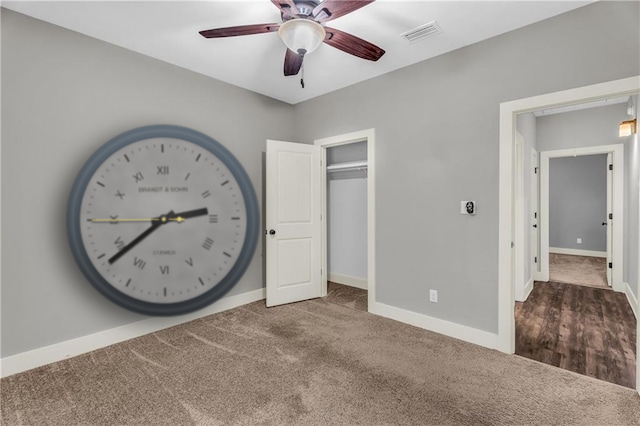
2:38:45
